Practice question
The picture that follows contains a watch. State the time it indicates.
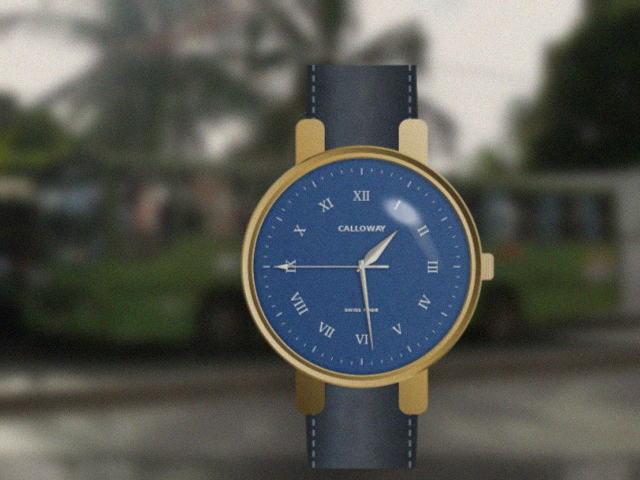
1:28:45
